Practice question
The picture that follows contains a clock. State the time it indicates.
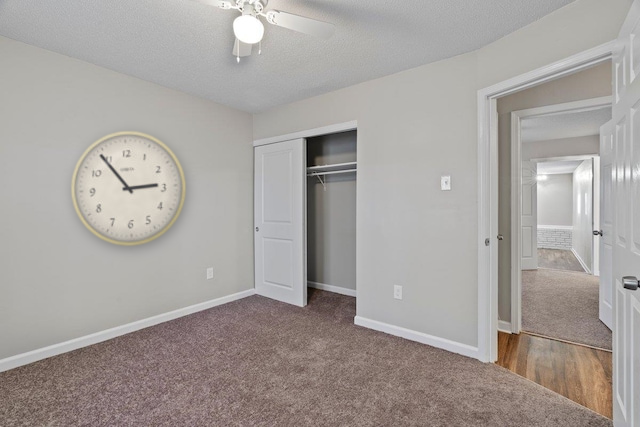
2:54
